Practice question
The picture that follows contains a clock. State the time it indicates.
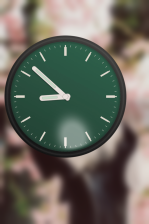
8:52
